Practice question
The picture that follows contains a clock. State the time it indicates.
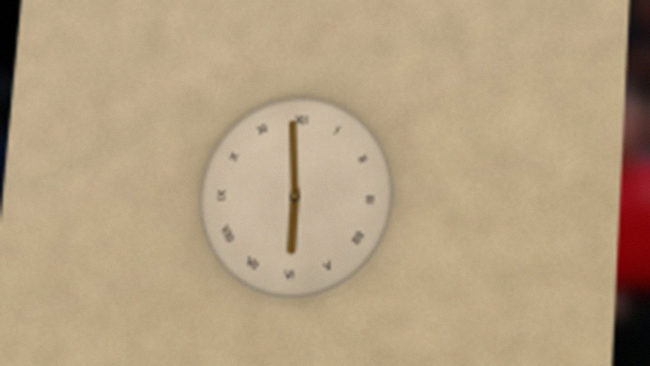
5:59
